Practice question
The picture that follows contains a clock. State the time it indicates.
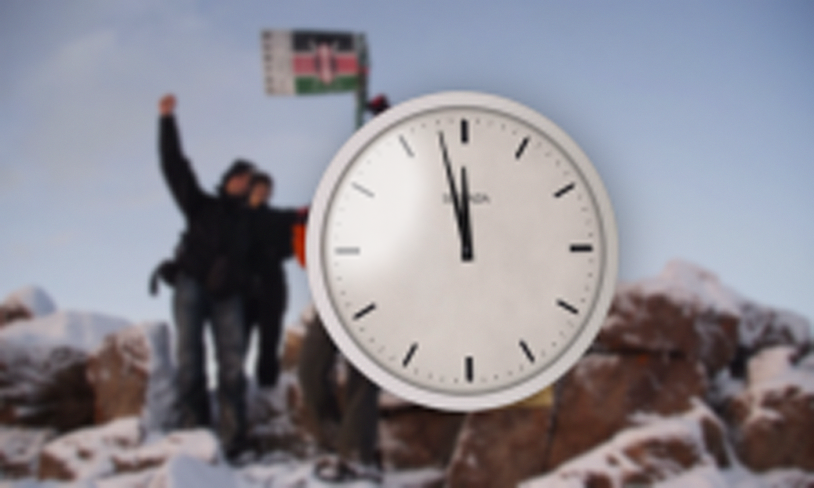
11:58
